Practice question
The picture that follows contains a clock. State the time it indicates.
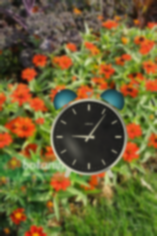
9:06
